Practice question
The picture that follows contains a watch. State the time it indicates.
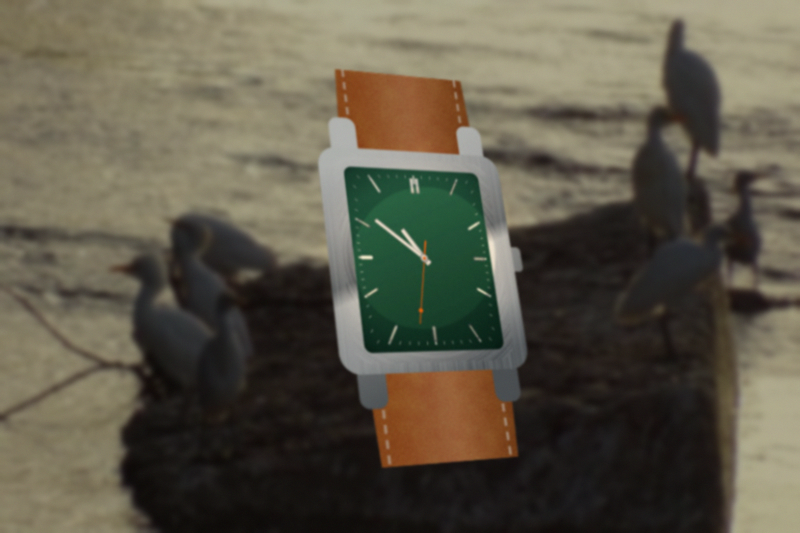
10:51:32
